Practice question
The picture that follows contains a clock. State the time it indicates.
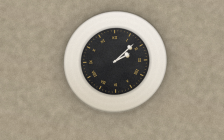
2:08
